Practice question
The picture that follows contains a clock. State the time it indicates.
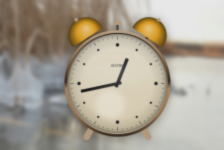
12:43
